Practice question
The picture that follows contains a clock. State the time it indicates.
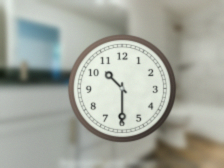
10:30
